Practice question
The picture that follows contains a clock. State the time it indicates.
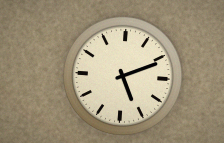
5:11
